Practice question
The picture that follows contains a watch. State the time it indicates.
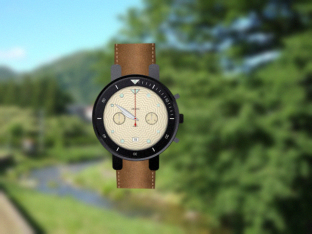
9:51
